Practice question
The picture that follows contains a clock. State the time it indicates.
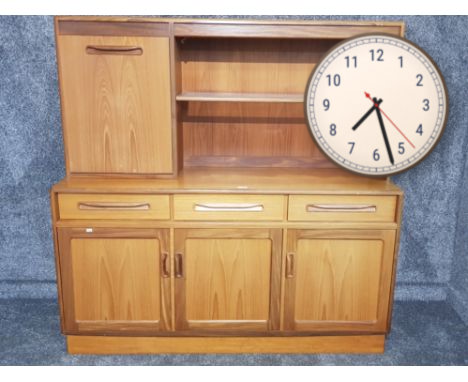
7:27:23
